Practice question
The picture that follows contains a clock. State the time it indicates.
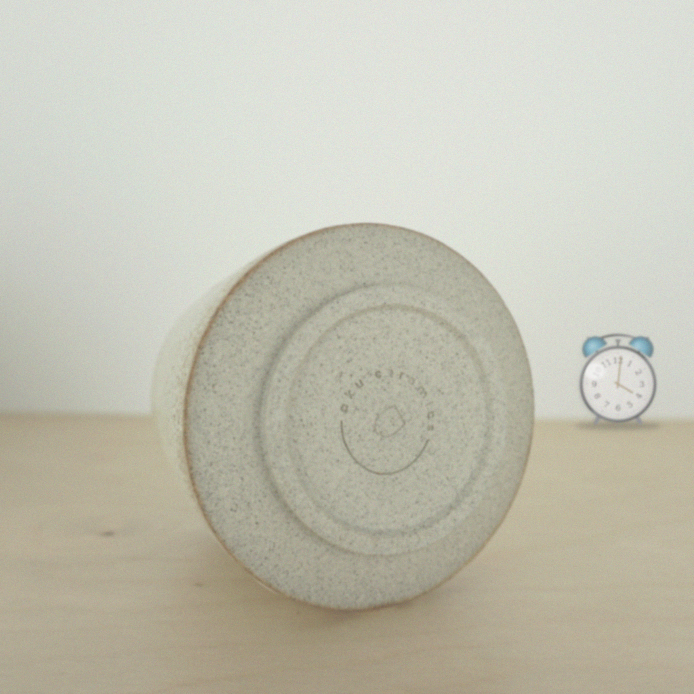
4:01
